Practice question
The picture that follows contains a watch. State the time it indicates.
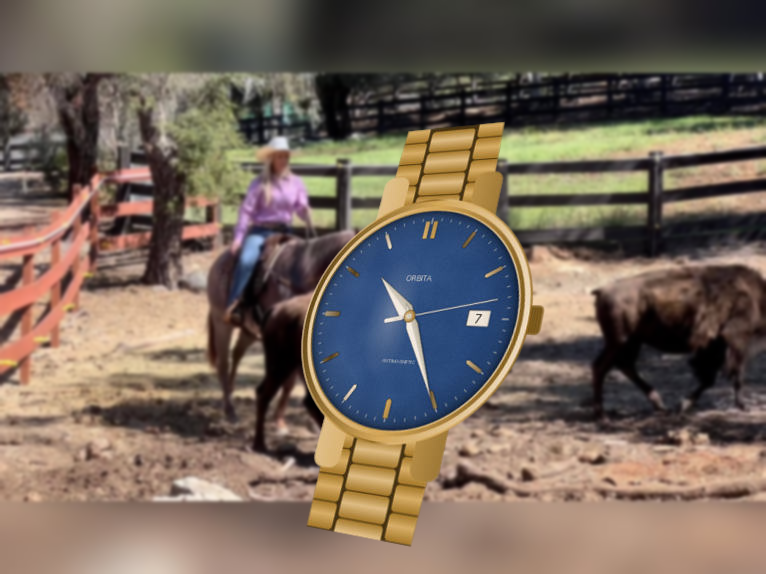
10:25:13
